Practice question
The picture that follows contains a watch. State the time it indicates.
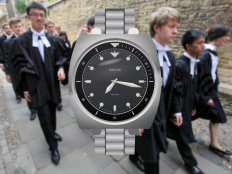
7:17
